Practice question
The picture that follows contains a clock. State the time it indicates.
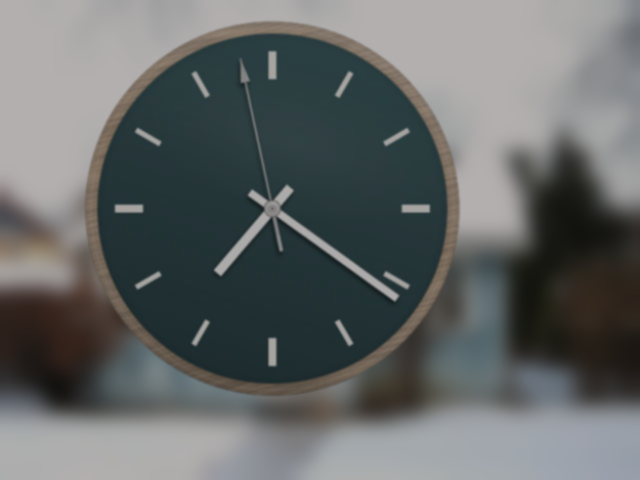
7:20:58
